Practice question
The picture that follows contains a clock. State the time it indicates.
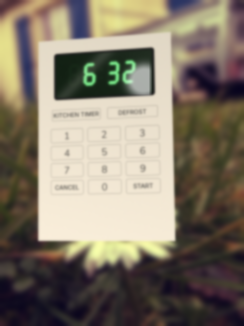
6:32
